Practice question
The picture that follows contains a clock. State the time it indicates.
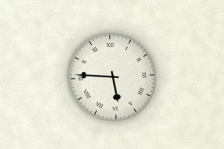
5:46
